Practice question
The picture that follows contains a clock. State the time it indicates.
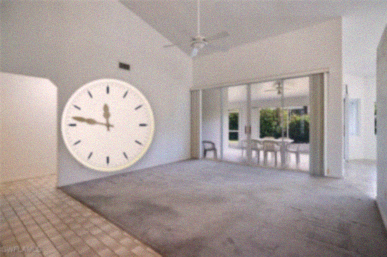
11:47
